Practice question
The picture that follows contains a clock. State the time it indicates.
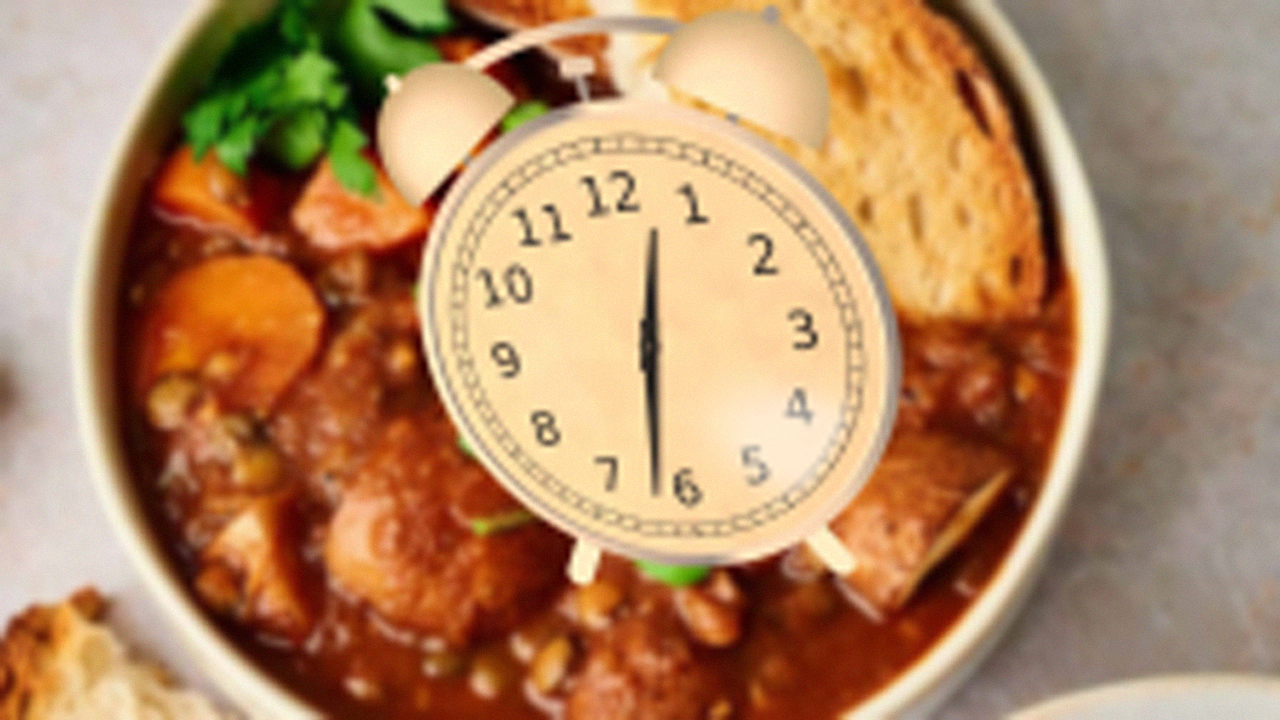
12:32
